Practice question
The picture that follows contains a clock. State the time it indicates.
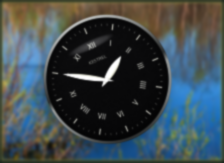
1:50
